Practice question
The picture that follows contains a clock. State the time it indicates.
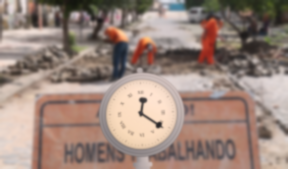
12:21
